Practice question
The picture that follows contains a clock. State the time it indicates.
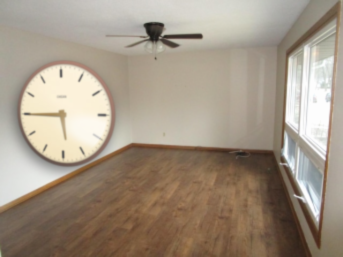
5:45
